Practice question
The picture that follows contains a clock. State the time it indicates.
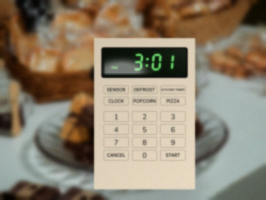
3:01
